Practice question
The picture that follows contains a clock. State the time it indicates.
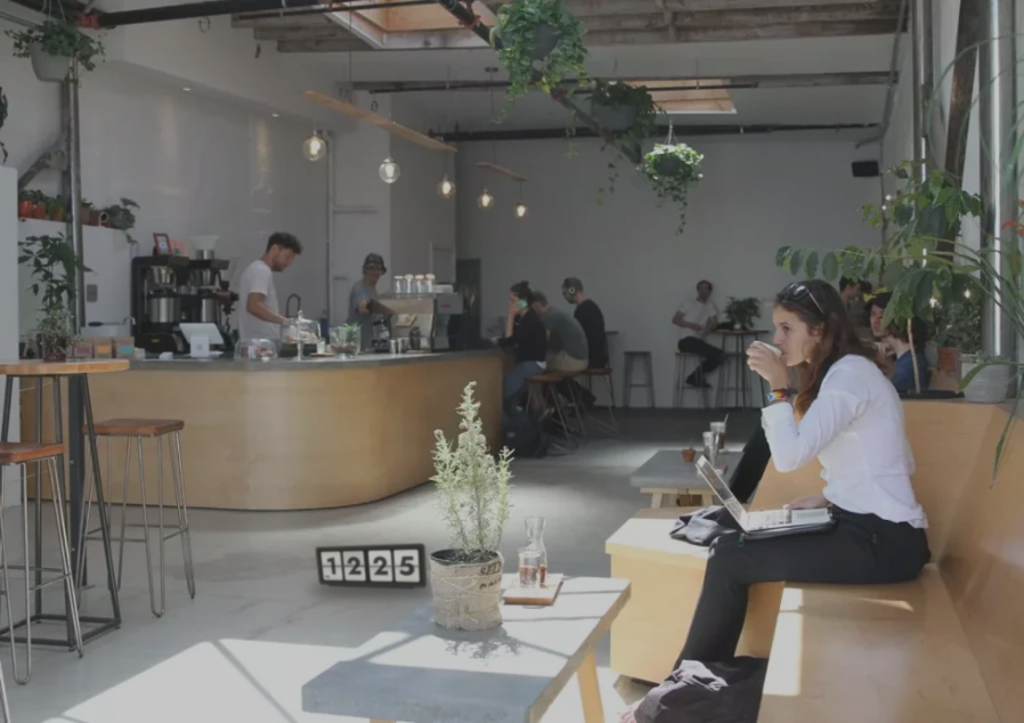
12:25
